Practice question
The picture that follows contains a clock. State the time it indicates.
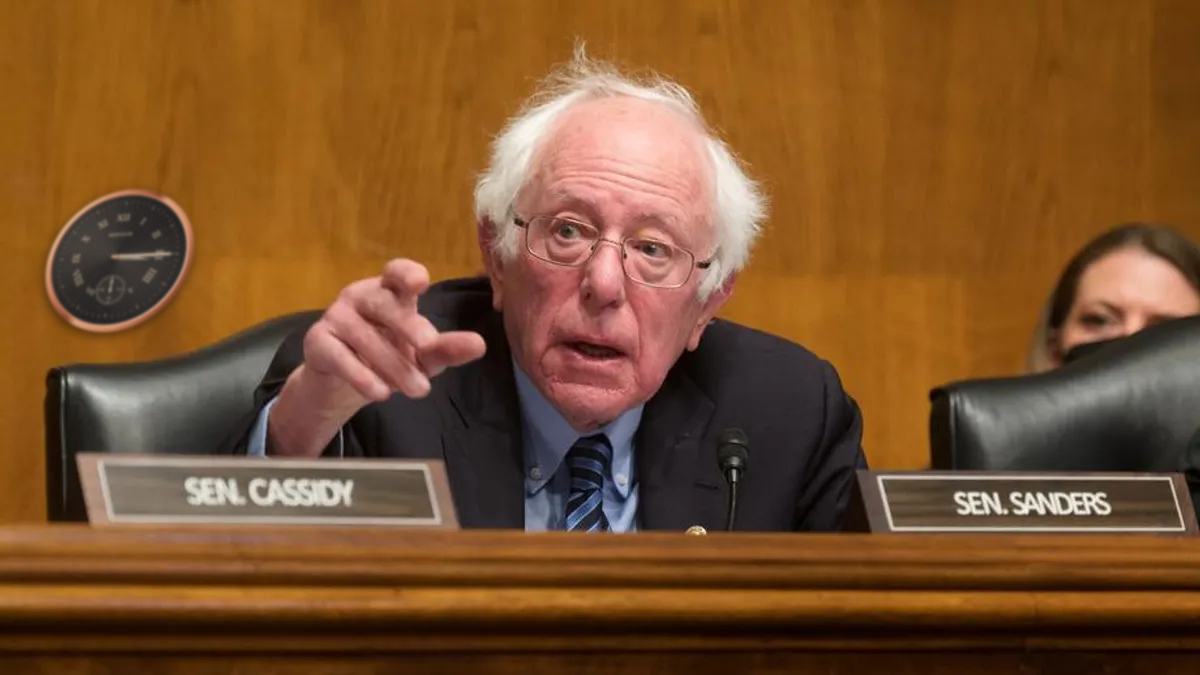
3:15
